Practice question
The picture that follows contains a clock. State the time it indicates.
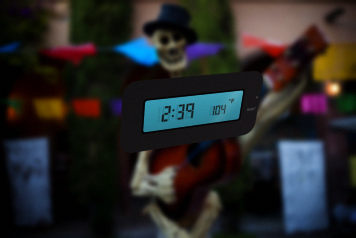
2:39
